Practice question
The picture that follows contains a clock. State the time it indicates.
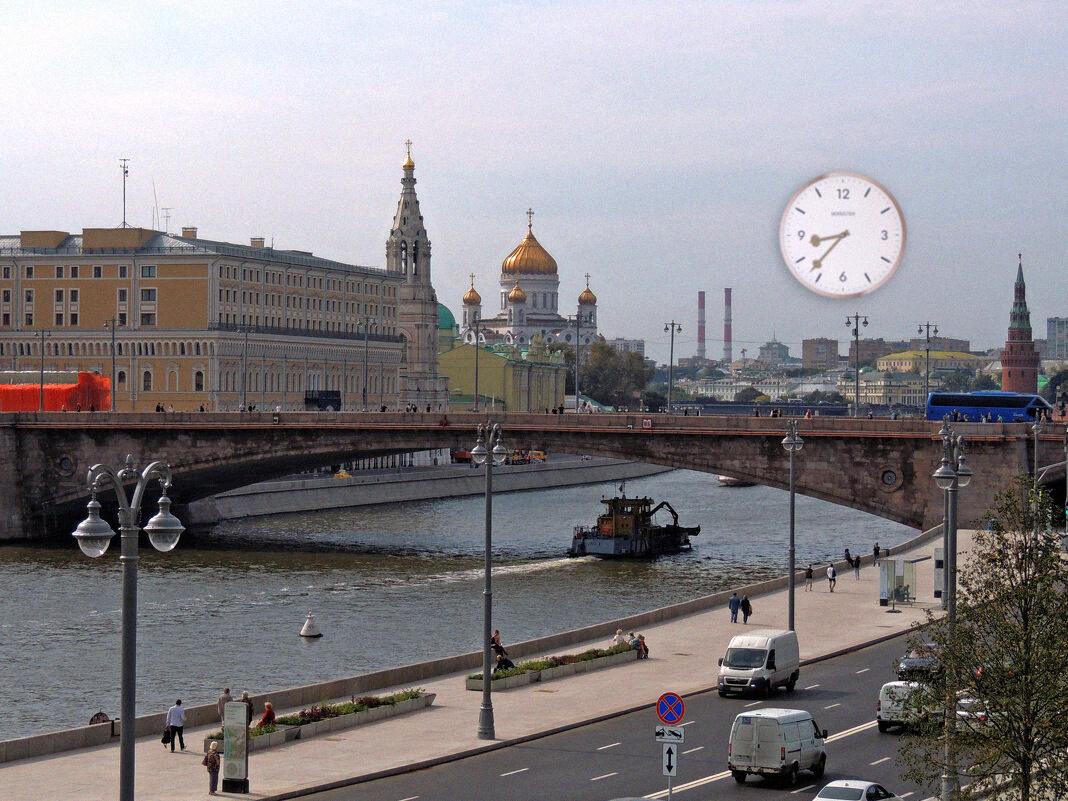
8:37
